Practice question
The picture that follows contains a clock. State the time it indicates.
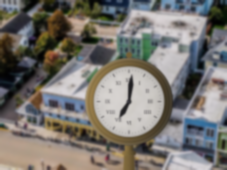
7:01
